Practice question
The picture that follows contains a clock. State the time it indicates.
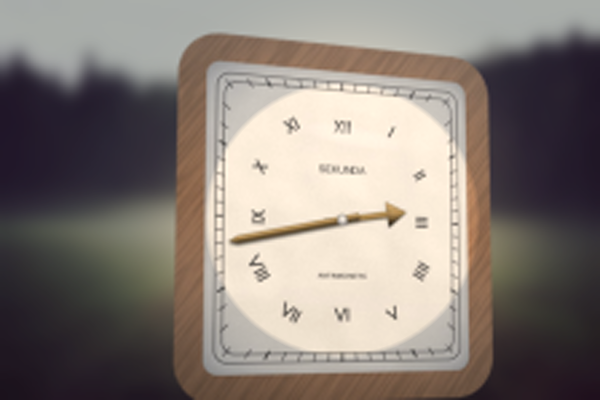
2:43
